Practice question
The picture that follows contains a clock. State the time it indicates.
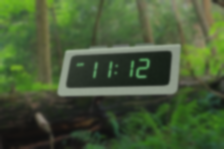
11:12
